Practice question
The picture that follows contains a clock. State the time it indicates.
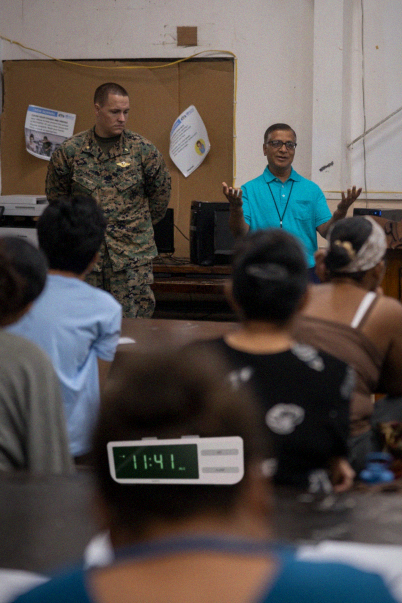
11:41
